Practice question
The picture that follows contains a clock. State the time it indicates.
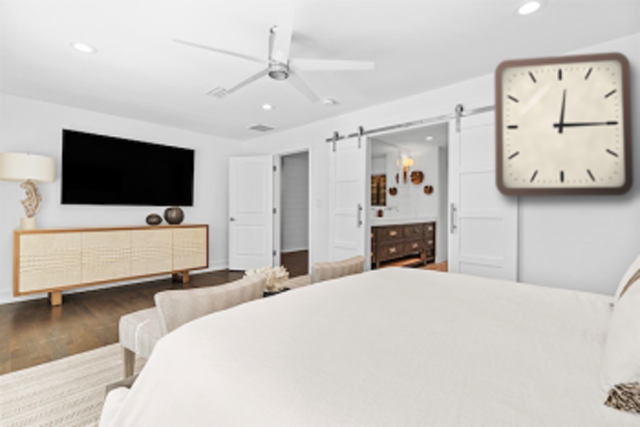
12:15
